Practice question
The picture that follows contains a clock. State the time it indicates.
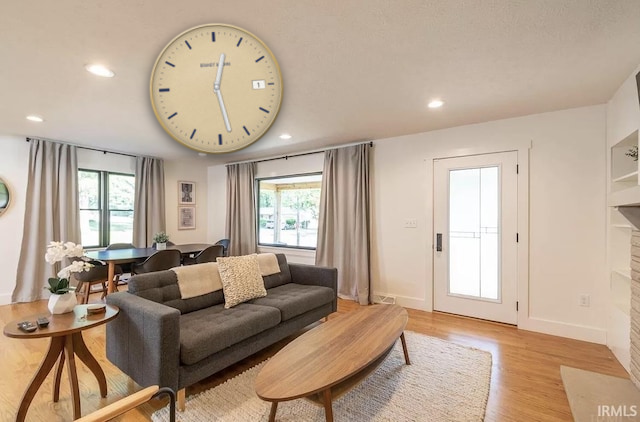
12:28
